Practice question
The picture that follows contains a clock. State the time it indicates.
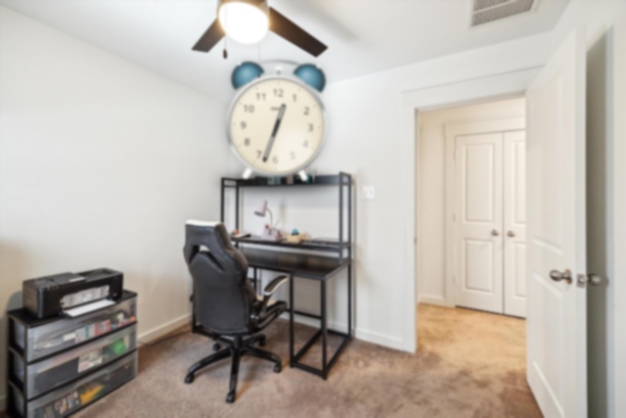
12:33
